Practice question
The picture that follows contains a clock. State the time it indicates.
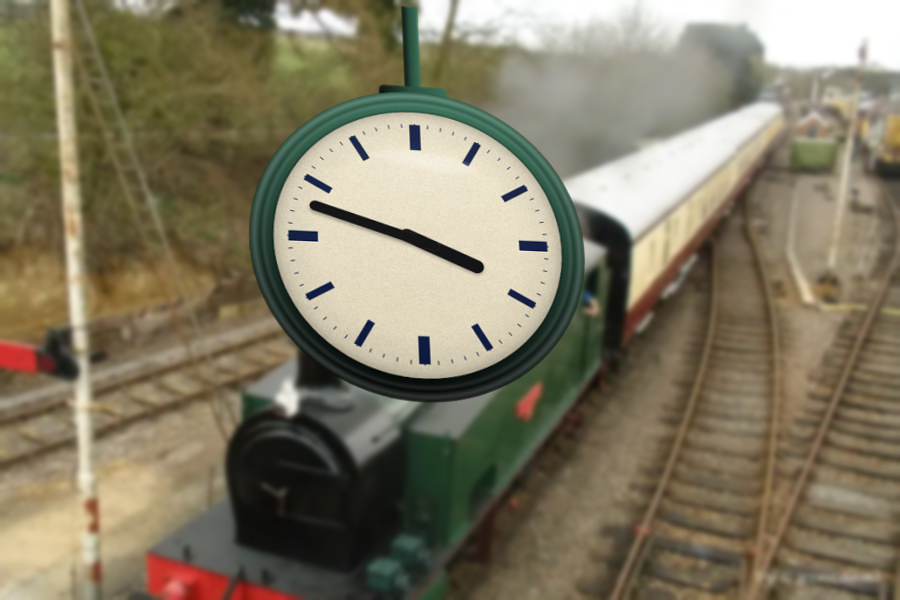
3:48
